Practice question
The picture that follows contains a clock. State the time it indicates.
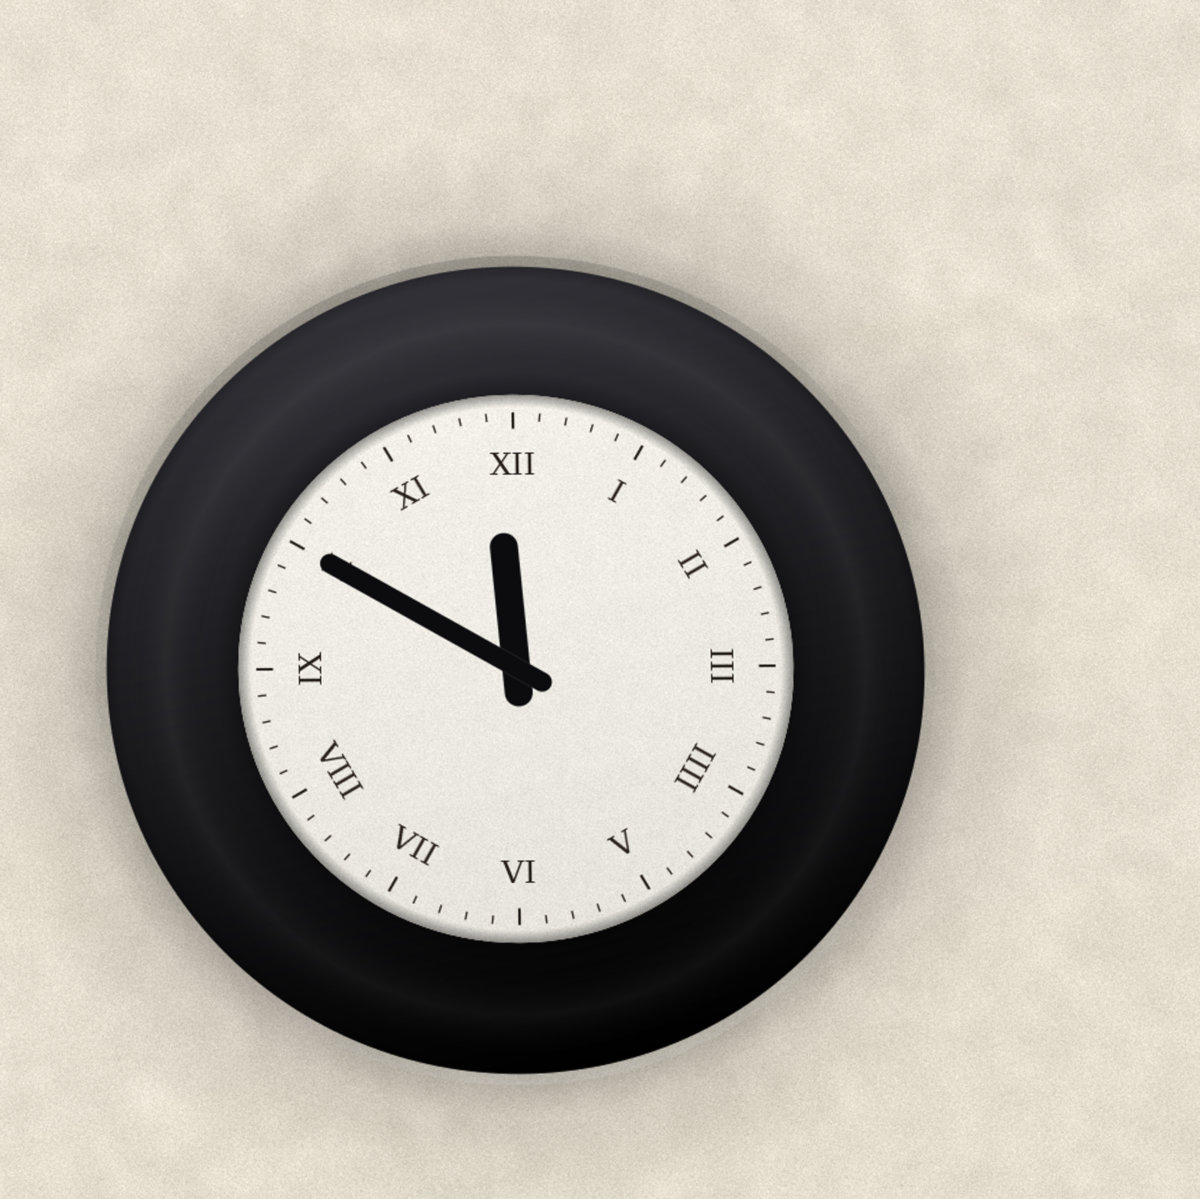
11:50
